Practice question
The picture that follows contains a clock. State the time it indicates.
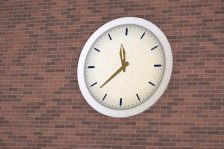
11:38
